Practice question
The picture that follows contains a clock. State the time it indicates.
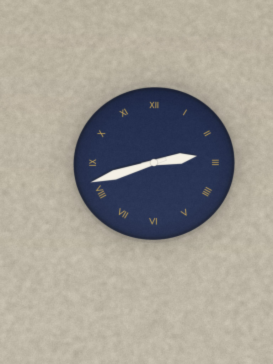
2:42
